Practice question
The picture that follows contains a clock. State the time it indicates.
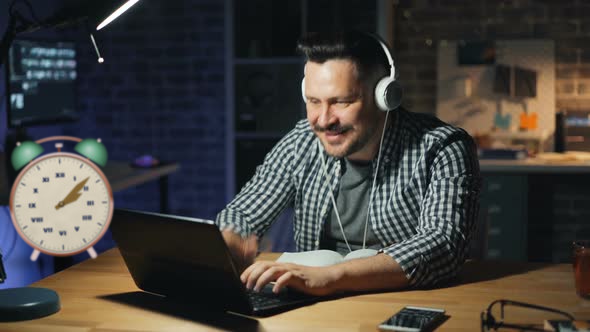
2:08
